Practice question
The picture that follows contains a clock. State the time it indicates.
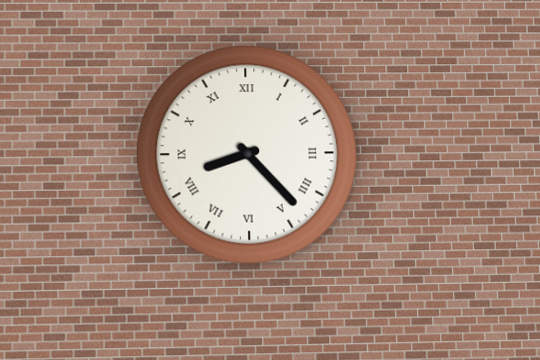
8:23
